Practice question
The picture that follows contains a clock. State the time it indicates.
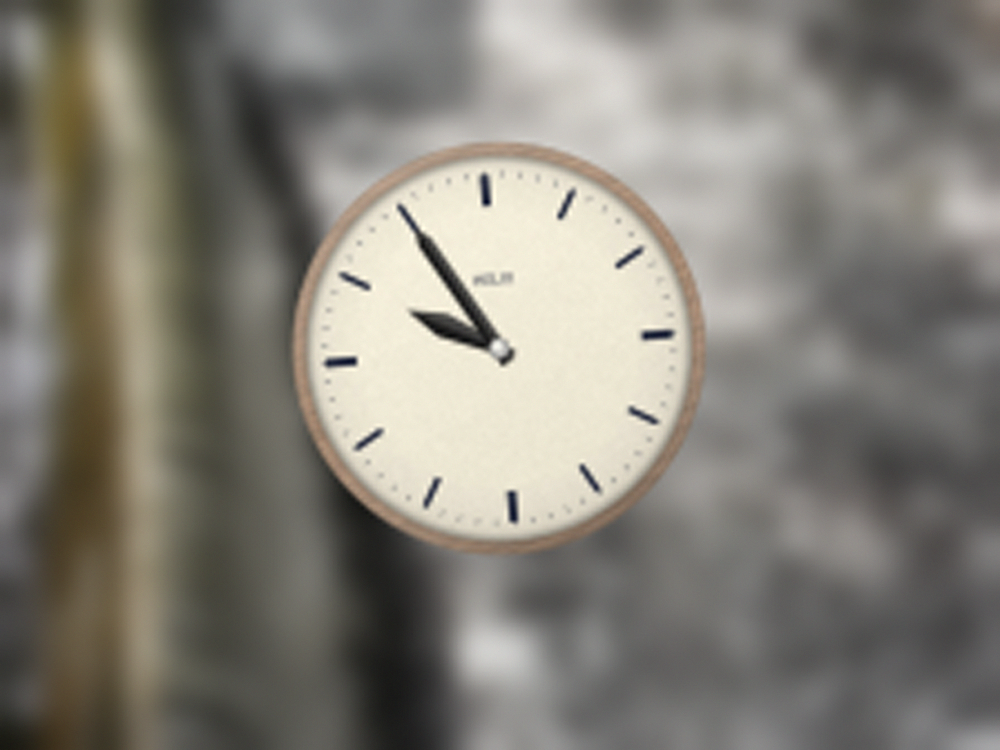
9:55
